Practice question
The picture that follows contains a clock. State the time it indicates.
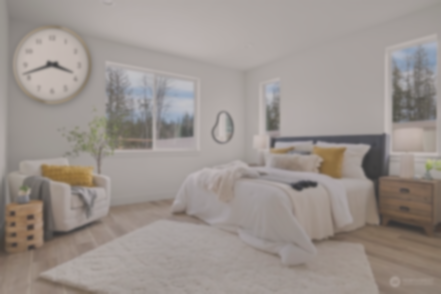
3:42
